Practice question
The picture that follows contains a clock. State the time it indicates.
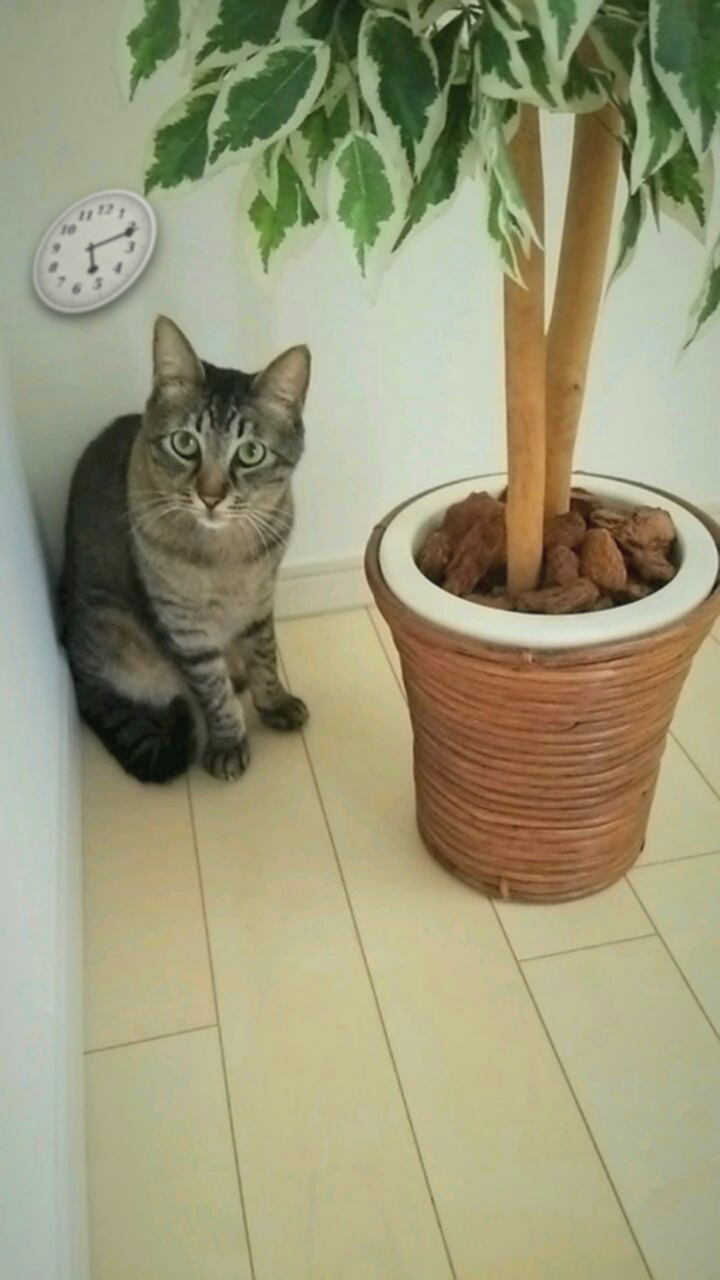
5:11
